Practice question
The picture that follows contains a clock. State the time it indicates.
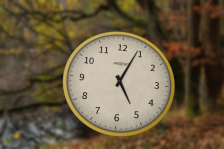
5:04
